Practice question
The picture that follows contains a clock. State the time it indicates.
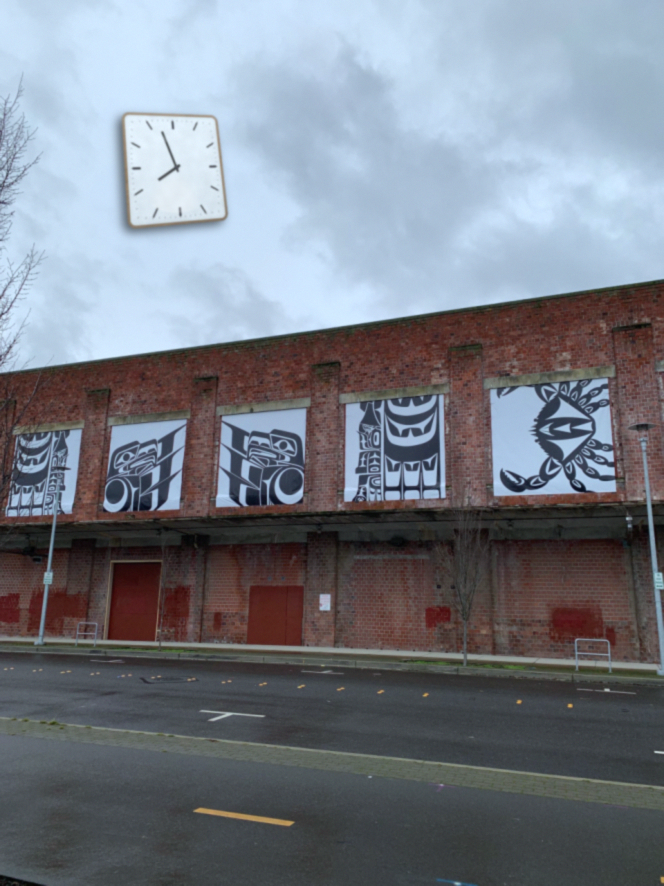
7:57
